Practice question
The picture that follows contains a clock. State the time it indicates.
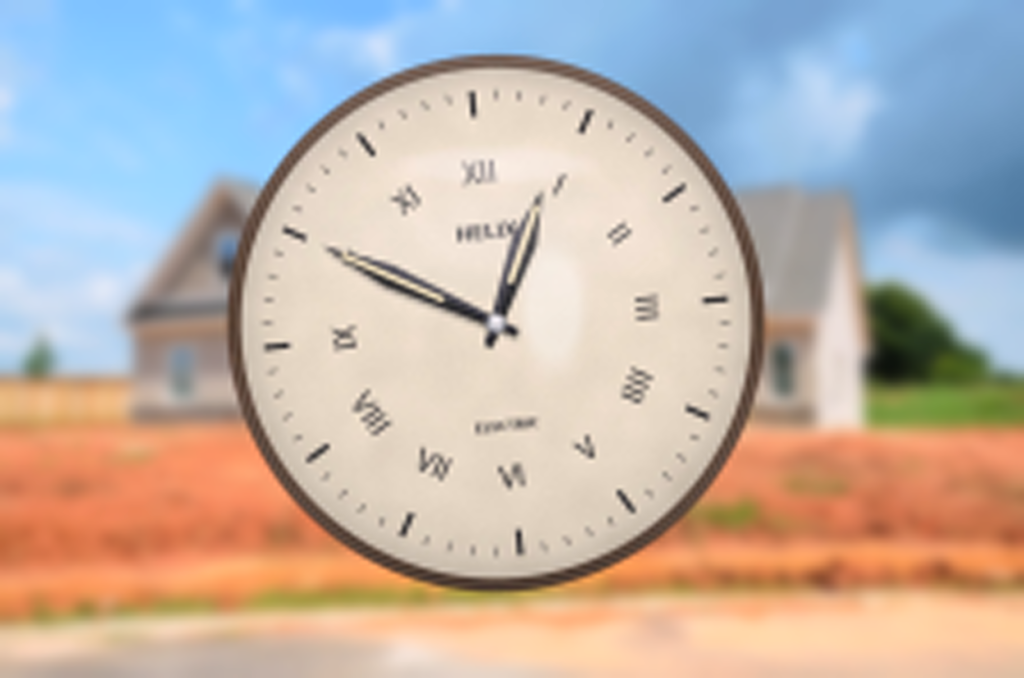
12:50
